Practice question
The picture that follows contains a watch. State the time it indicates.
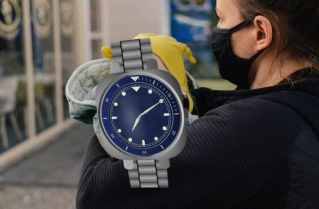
7:10
